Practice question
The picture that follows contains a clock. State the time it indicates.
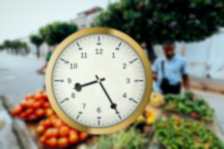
8:25
